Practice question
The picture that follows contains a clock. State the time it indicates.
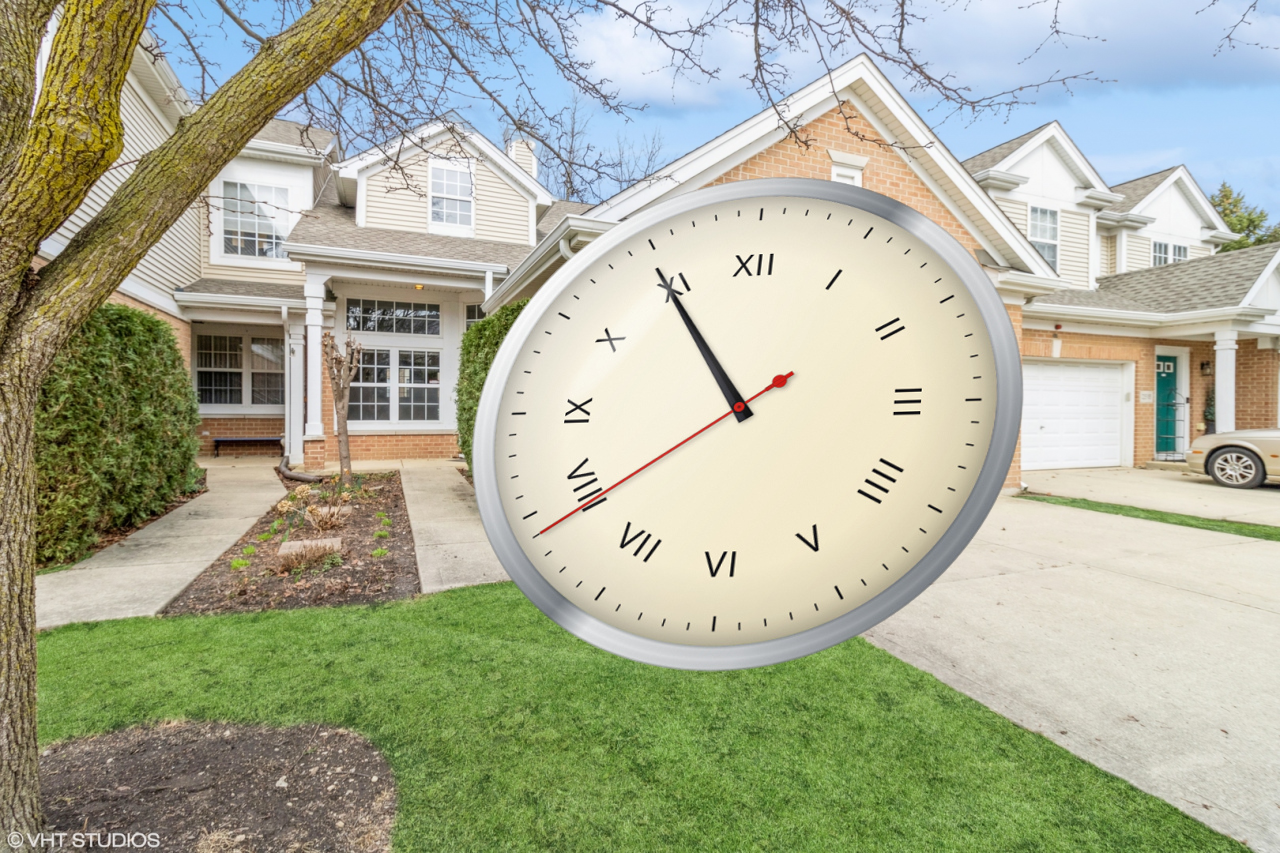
10:54:39
